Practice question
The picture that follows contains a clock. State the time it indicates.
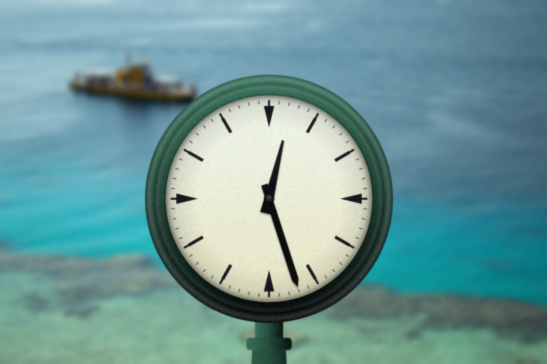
12:27
